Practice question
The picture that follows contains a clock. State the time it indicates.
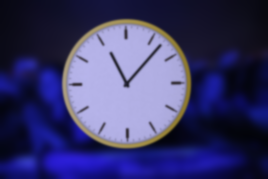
11:07
